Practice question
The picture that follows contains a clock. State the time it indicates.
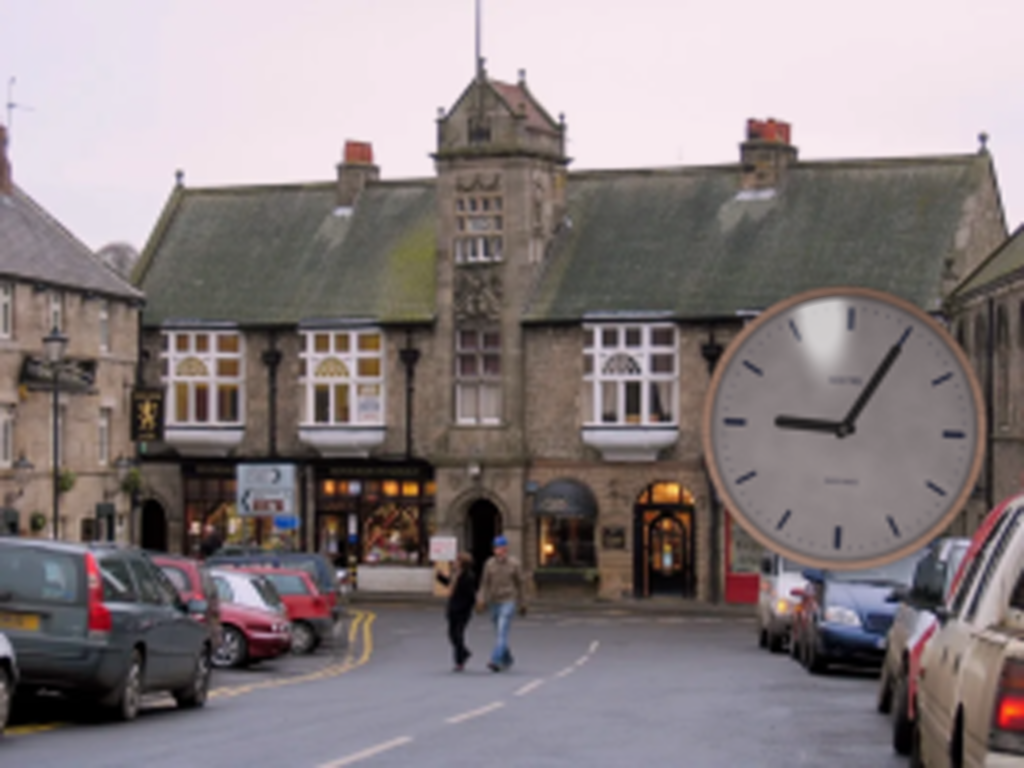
9:05
